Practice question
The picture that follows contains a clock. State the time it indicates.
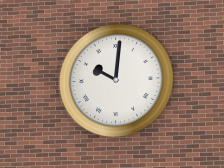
10:01
